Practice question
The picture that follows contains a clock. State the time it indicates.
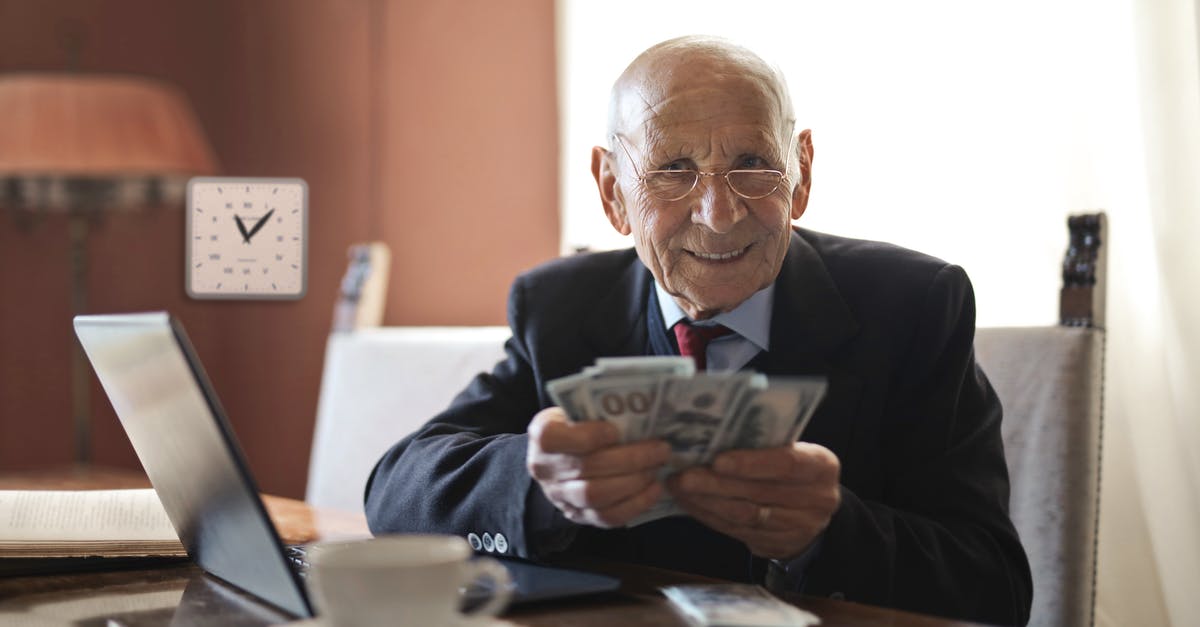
11:07
